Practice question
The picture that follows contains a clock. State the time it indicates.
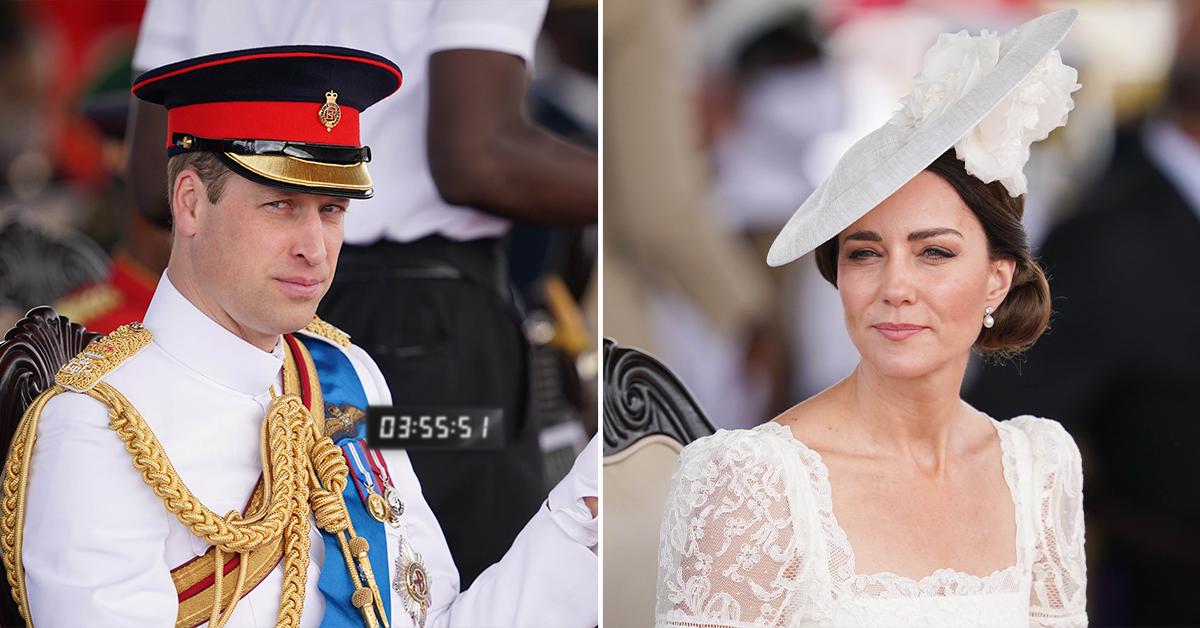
3:55:51
